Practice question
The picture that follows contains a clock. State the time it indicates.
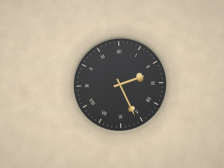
2:26
